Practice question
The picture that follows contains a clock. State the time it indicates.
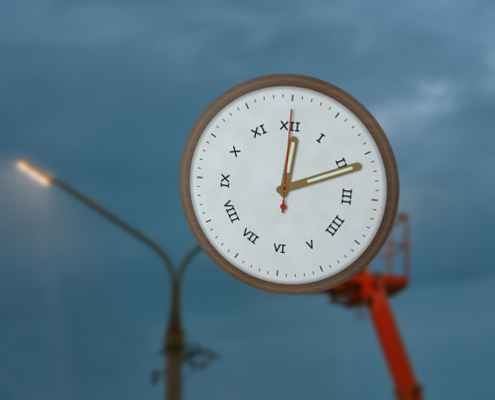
12:11:00
